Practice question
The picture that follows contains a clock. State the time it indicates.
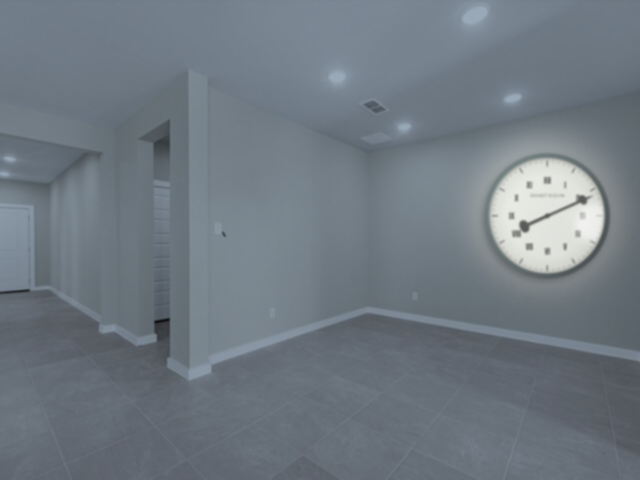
8:11
